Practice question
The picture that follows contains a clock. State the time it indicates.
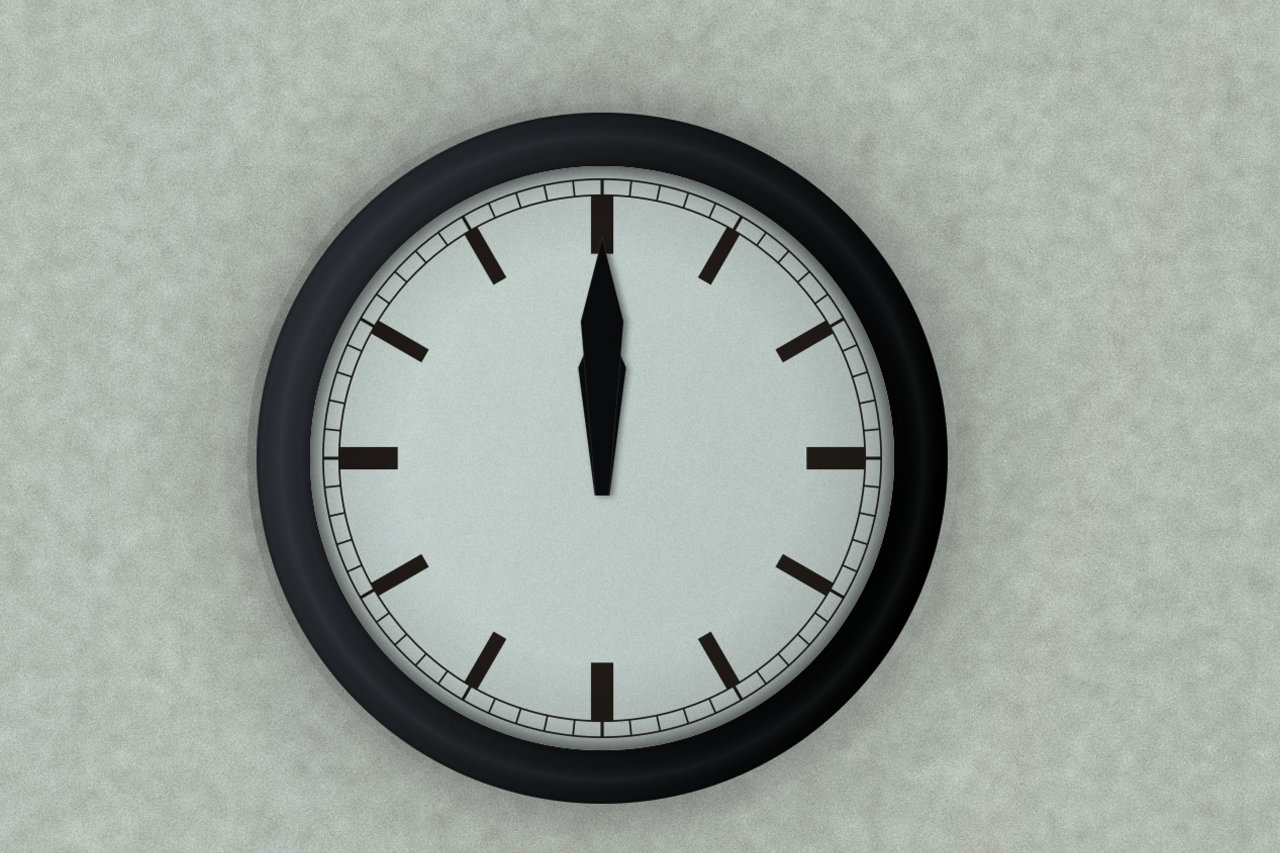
12:00
